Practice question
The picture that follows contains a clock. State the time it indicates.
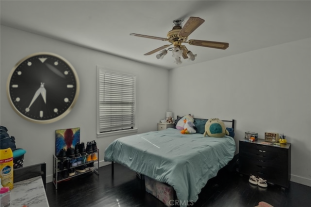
5:35
